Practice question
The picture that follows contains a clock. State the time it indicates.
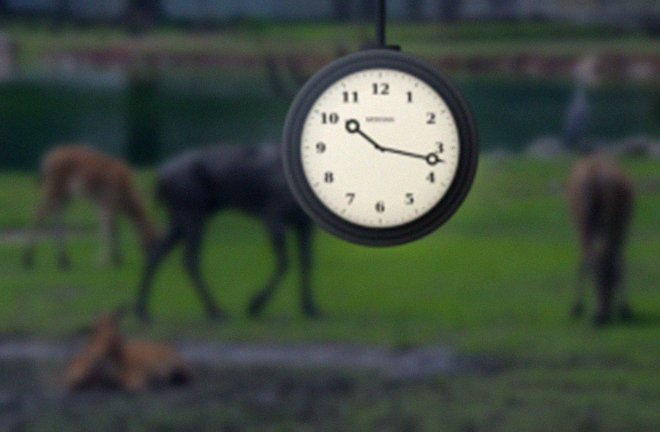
10:17
